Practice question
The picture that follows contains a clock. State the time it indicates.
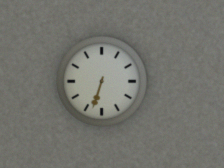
6:33
